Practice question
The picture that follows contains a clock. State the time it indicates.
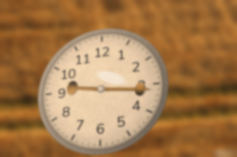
9:16
